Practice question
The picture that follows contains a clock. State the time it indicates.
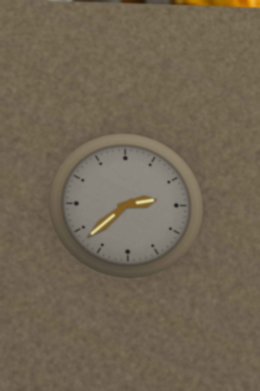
2:38
